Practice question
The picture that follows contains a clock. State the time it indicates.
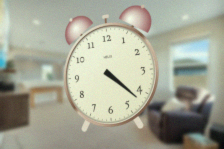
4:22
